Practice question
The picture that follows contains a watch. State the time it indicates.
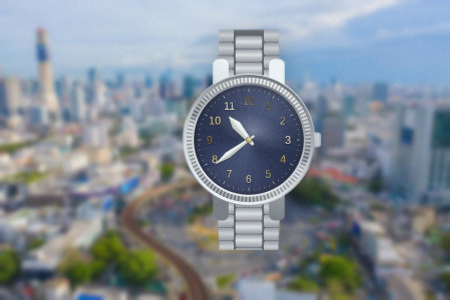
10:39
